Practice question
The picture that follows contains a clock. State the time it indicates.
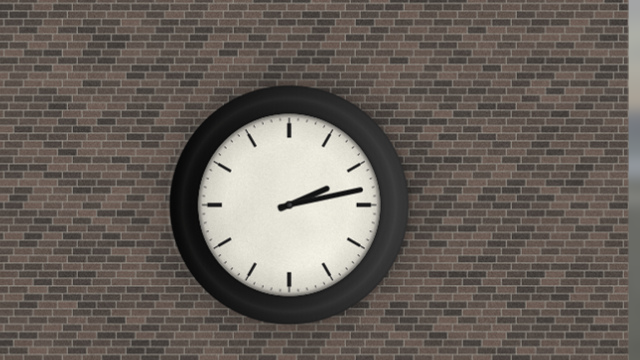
2:13
